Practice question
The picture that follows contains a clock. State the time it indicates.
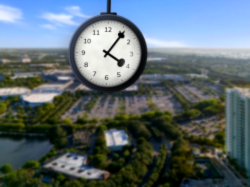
4:06
